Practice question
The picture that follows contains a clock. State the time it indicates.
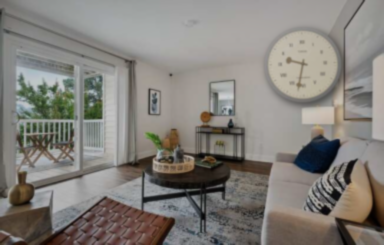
9:32
